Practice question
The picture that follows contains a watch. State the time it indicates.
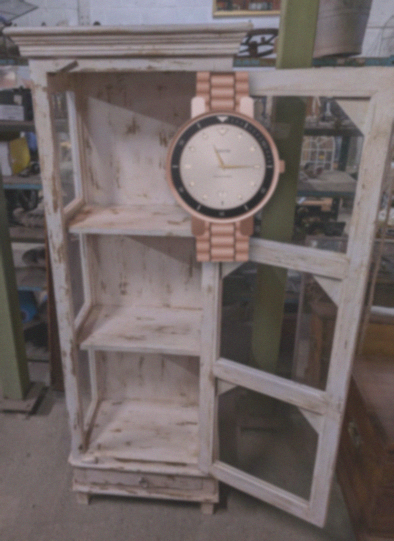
11:15
